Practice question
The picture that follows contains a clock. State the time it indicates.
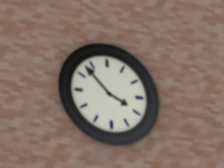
3:53
